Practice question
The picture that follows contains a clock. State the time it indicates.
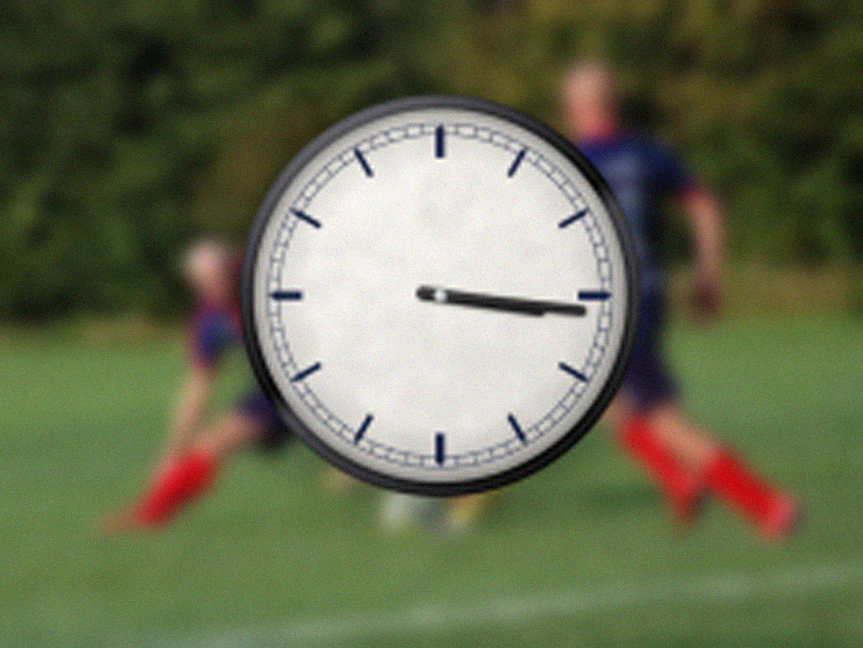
3:16
